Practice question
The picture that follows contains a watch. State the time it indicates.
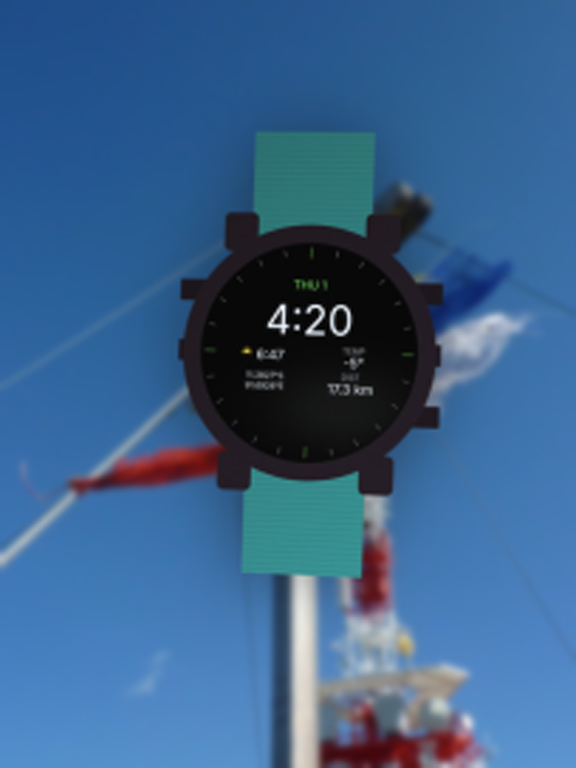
4:20
